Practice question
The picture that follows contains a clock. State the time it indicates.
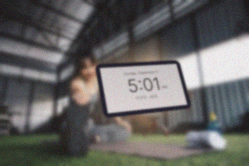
5:01
